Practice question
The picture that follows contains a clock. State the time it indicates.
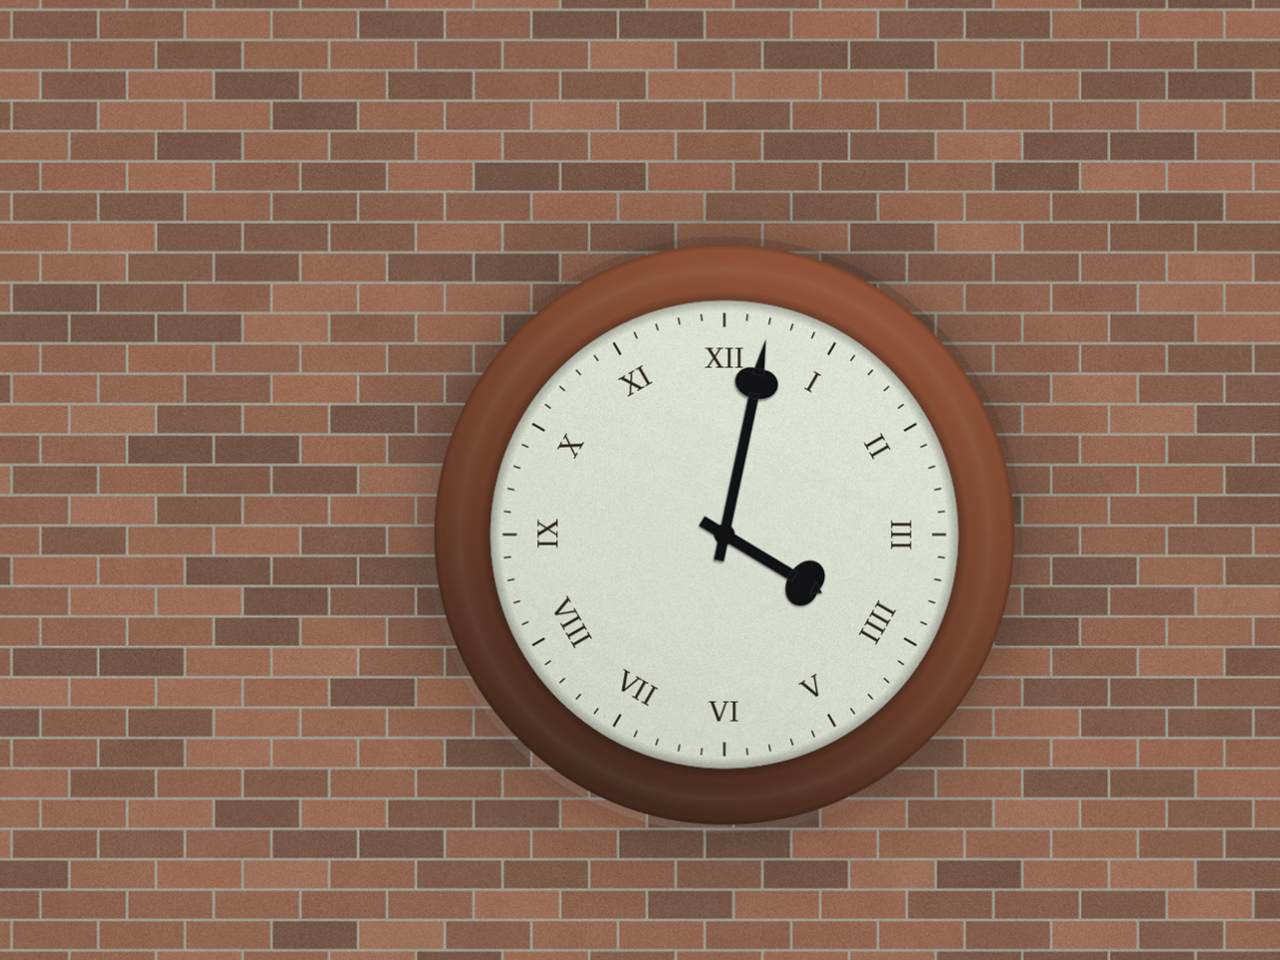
4:02
